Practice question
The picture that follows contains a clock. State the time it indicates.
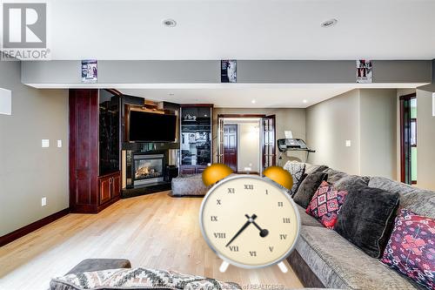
4:37
